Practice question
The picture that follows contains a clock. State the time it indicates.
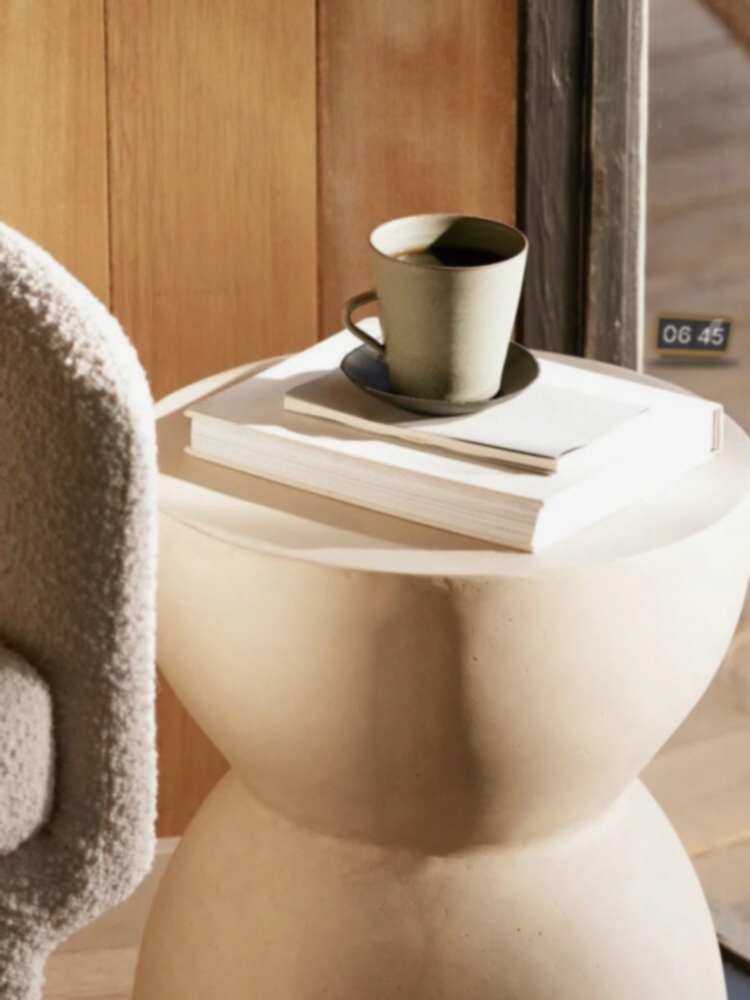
6:45
